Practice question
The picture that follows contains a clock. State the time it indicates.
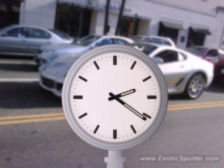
2:21
